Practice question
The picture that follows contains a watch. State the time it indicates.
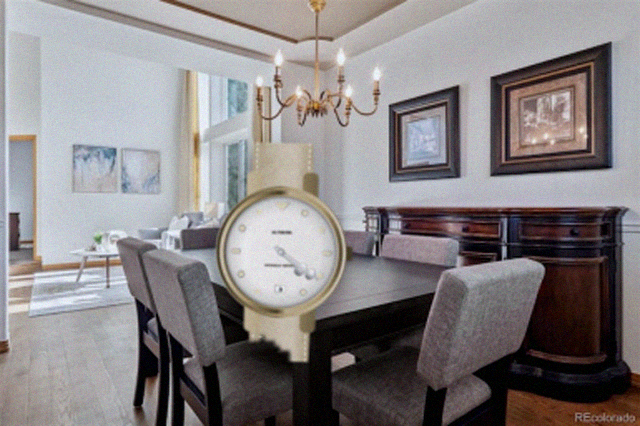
4:21
